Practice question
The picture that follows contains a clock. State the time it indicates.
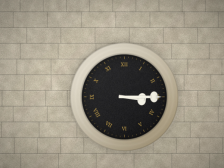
3:15
